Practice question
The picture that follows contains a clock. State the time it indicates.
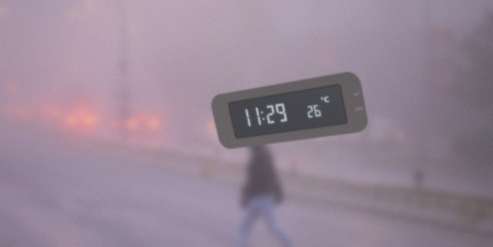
11:29
